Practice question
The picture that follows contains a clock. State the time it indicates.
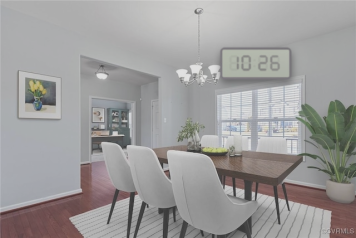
10:26
